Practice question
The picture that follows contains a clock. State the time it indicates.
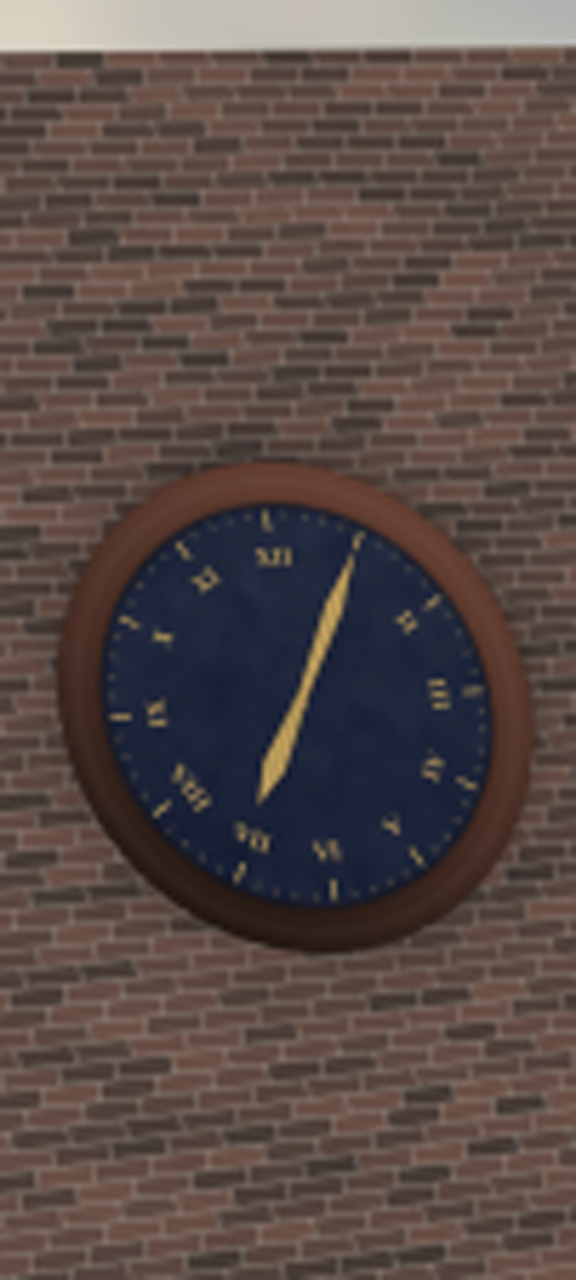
7:05
